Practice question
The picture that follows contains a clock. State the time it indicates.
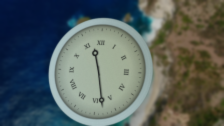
11:28
